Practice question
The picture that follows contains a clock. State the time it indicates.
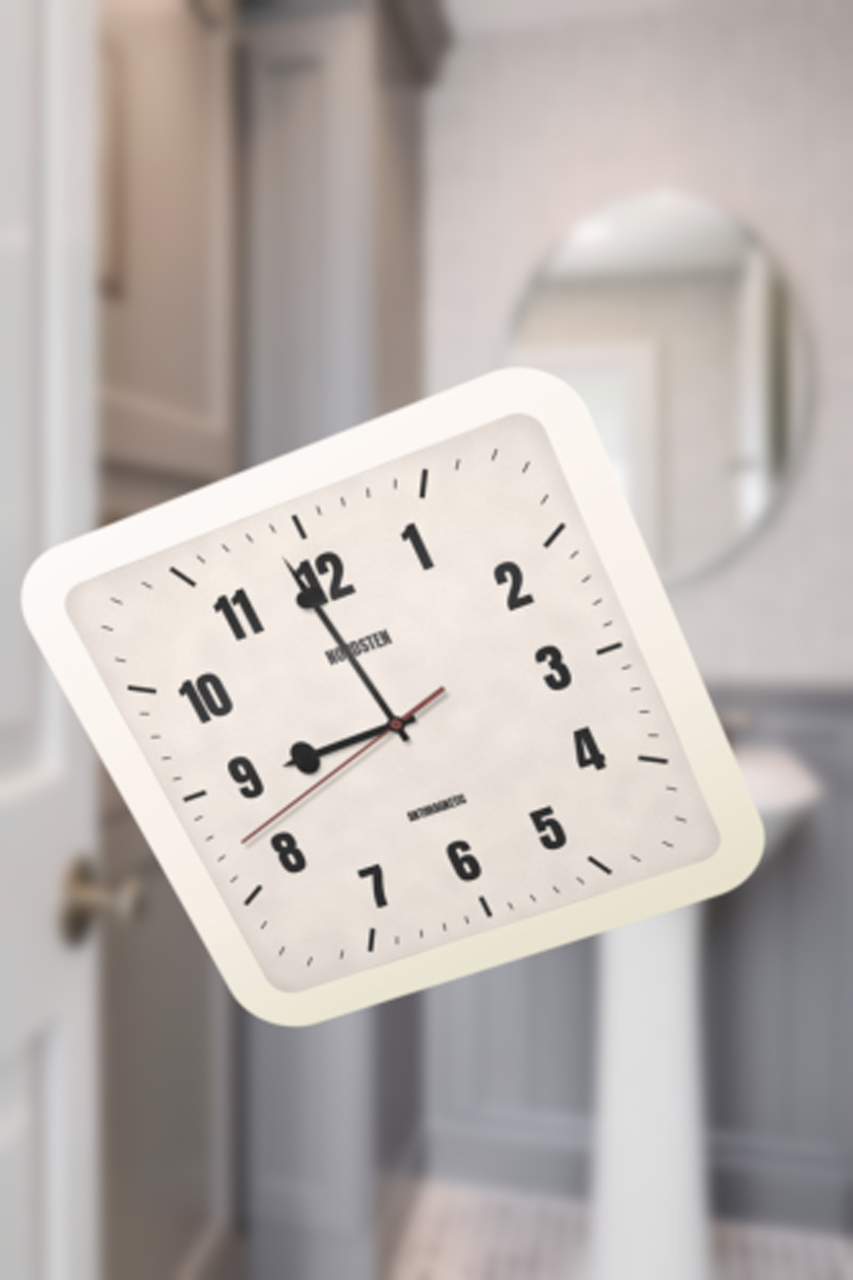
8:58:42
